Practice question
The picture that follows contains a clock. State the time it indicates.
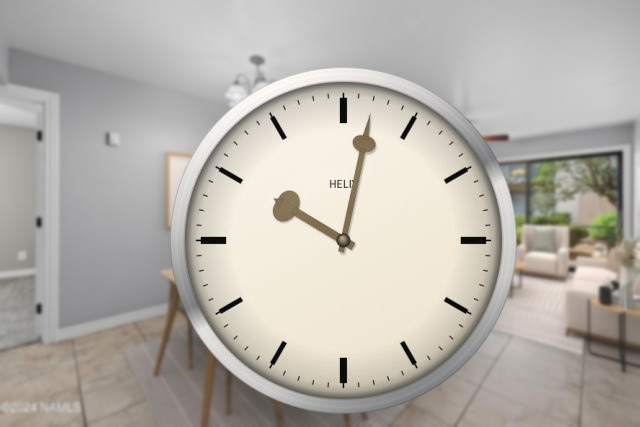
10:02
